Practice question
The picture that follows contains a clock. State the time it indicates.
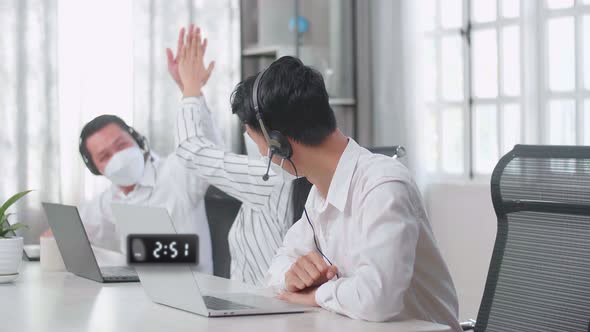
2:51
